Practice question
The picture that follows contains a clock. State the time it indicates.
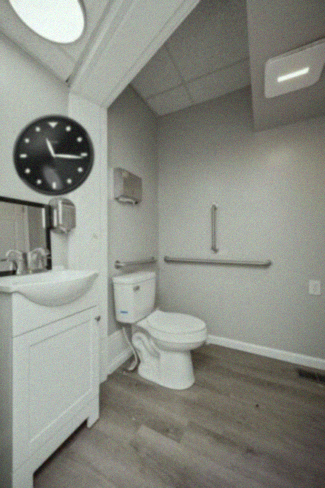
11:16
